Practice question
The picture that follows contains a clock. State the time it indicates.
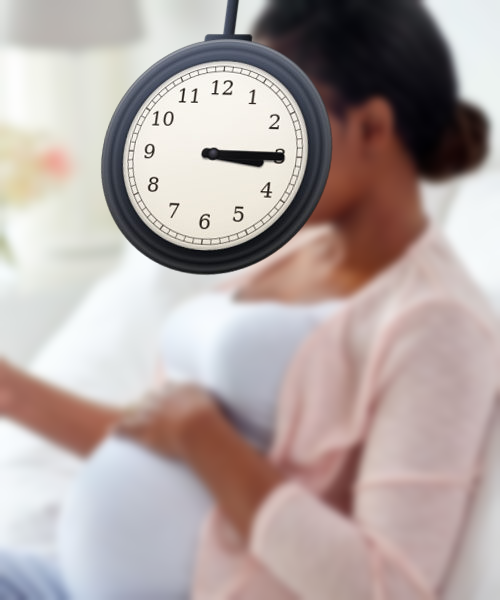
3:15
